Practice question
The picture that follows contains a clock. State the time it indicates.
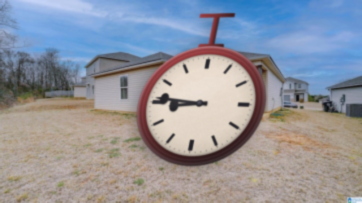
8:46
